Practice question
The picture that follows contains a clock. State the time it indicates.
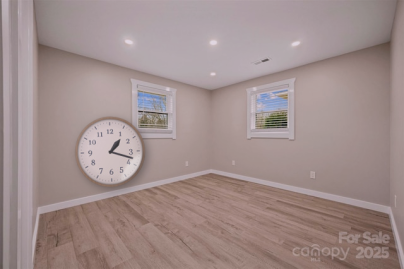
1:18
